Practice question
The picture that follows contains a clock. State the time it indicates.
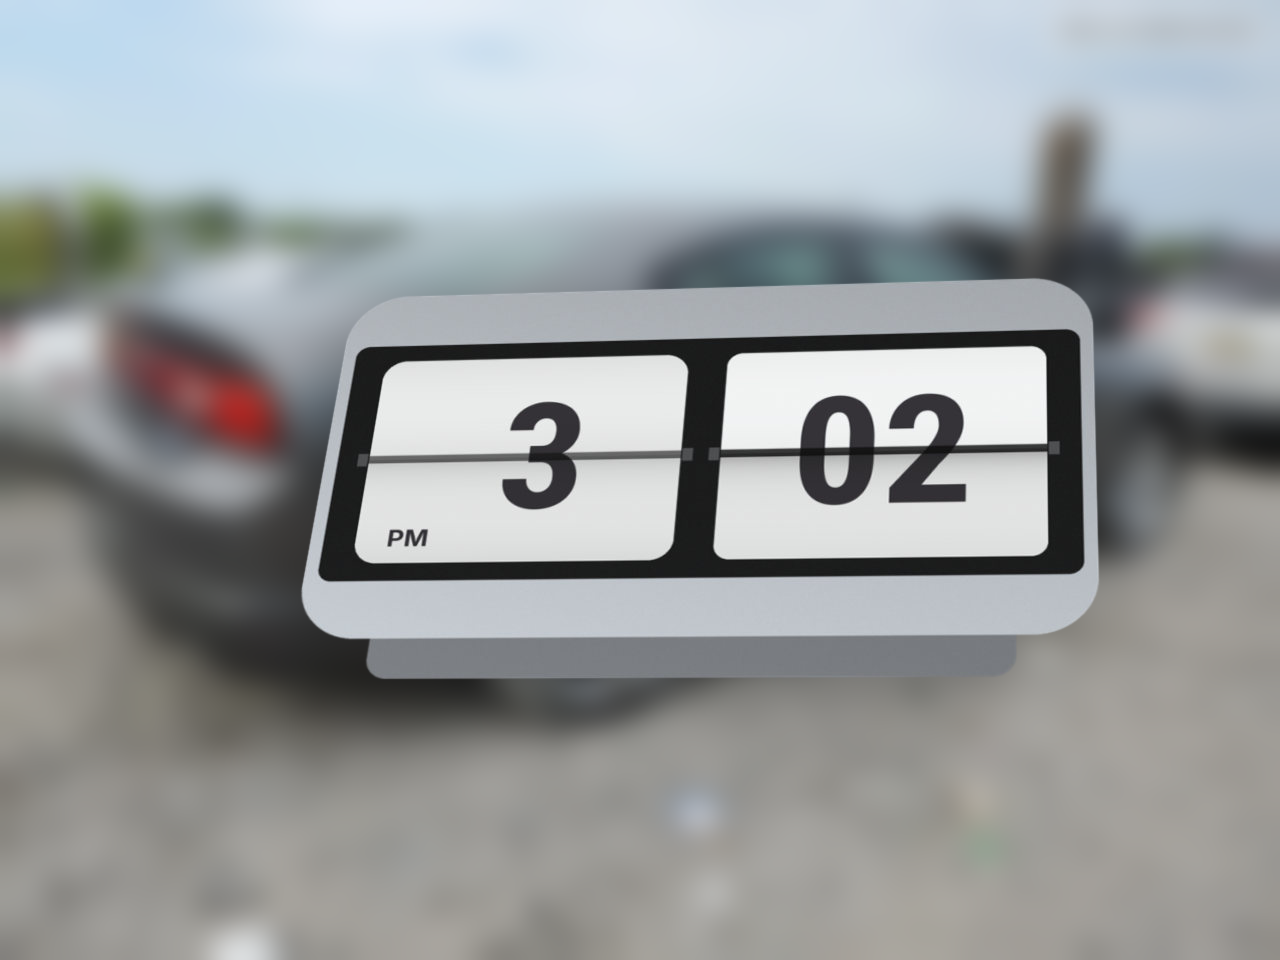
3:02
